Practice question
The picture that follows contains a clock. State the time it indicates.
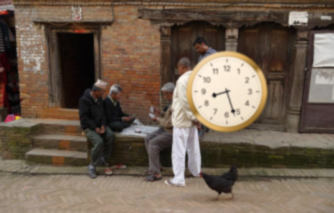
8:27
